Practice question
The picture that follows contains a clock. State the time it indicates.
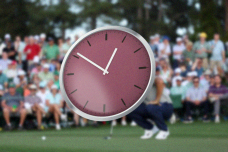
12:51
